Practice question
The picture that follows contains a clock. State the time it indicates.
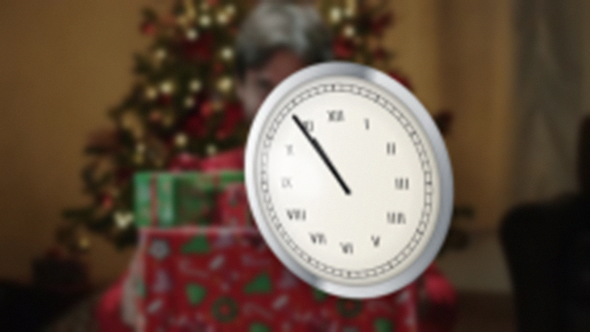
10:54
